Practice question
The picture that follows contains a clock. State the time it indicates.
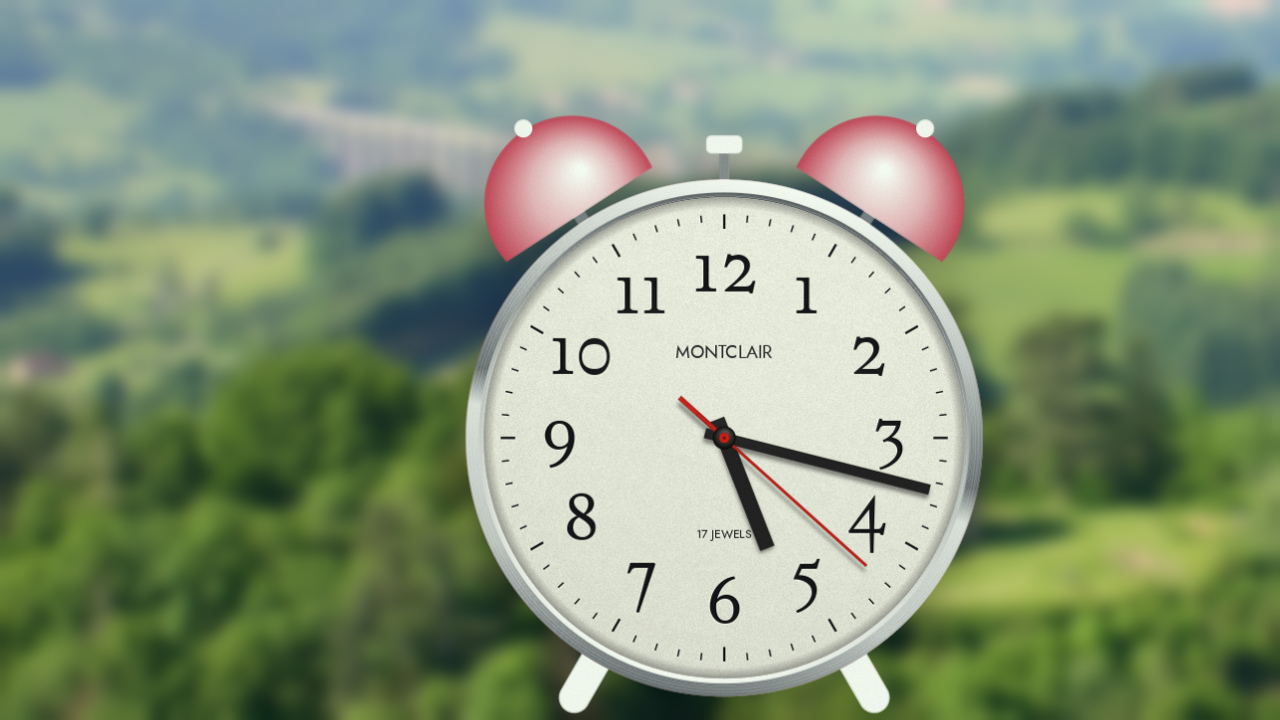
5:17:22
